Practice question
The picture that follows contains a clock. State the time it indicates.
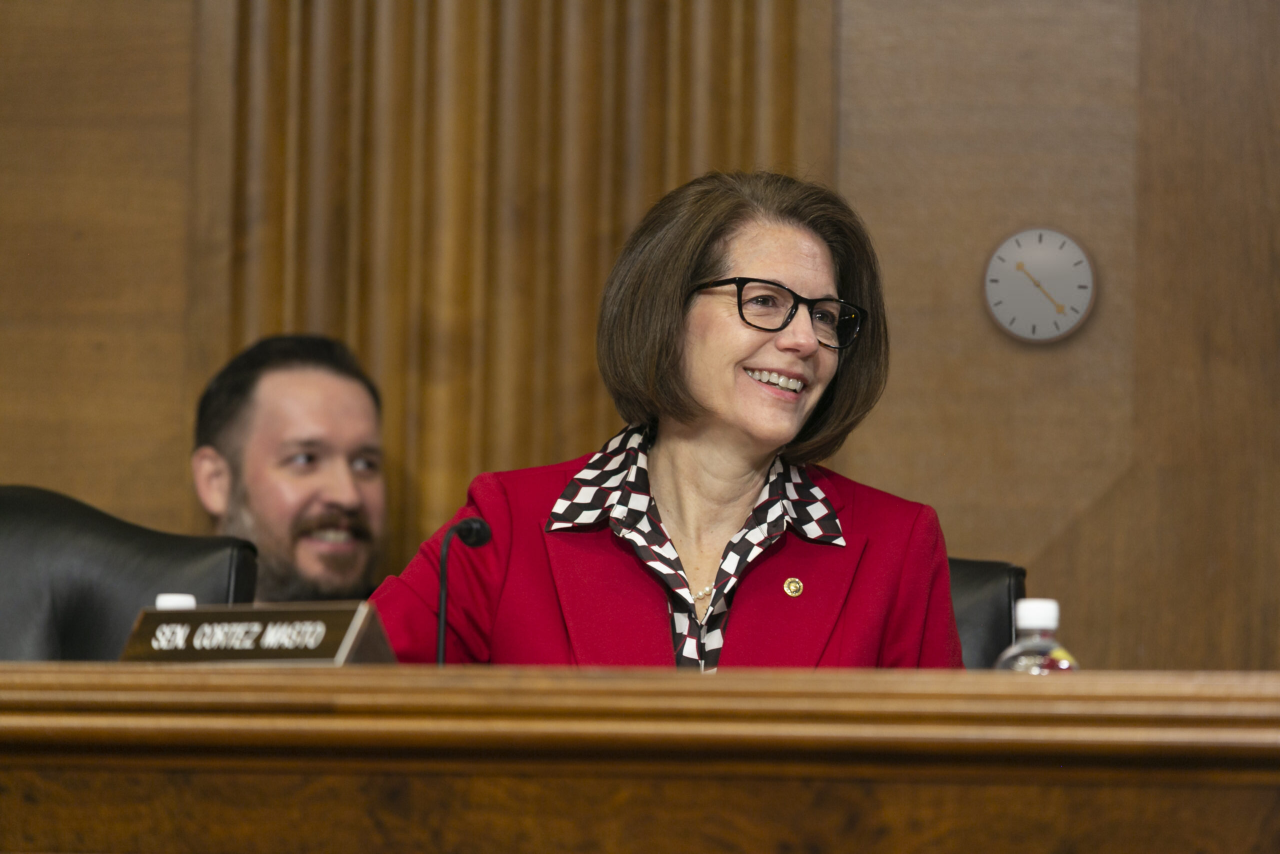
10:22
